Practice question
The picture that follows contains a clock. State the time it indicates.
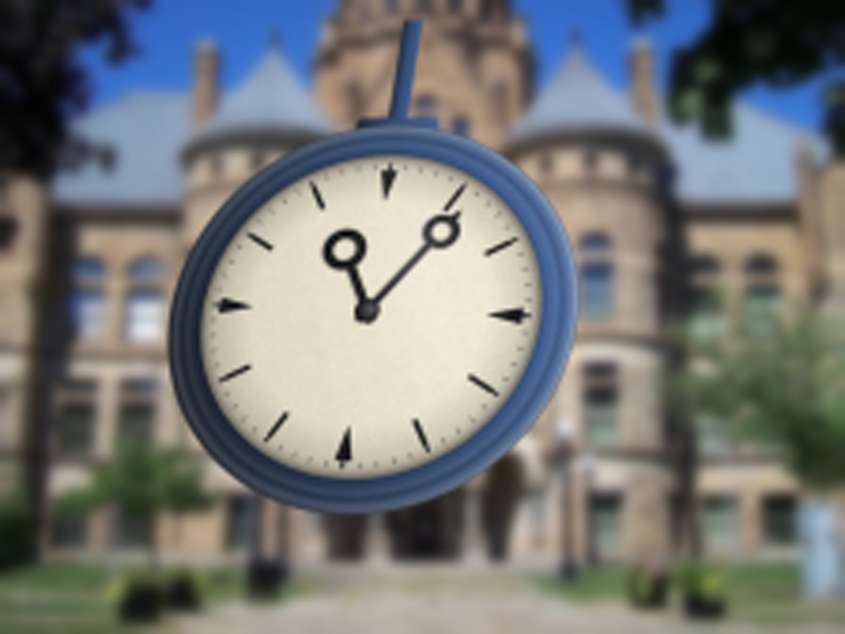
11:06
